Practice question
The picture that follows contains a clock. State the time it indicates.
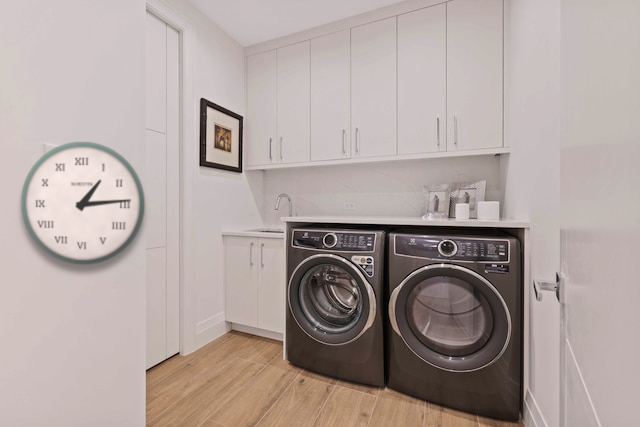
1:14
